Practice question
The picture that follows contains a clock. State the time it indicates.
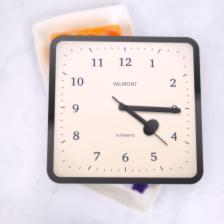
4:15:22
